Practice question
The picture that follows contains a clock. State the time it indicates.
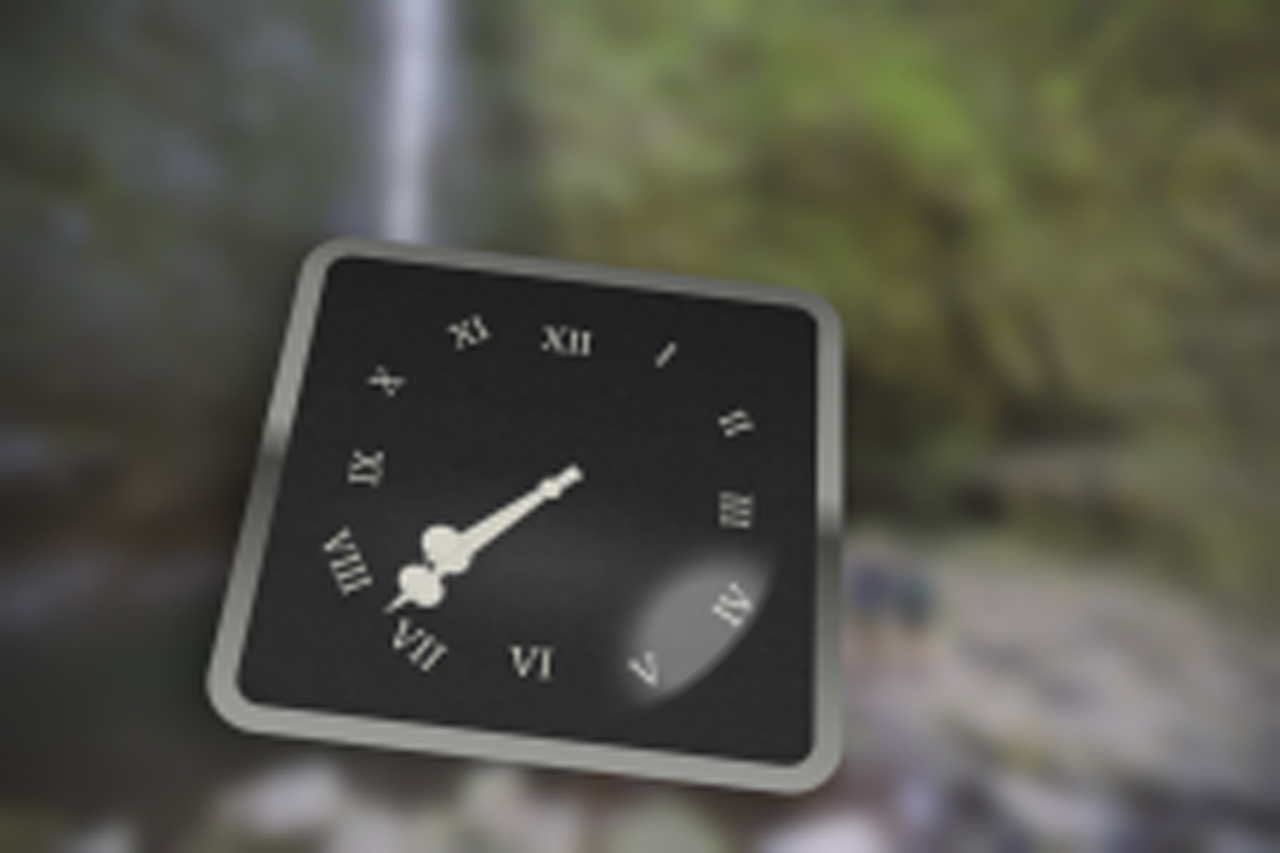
7:37
